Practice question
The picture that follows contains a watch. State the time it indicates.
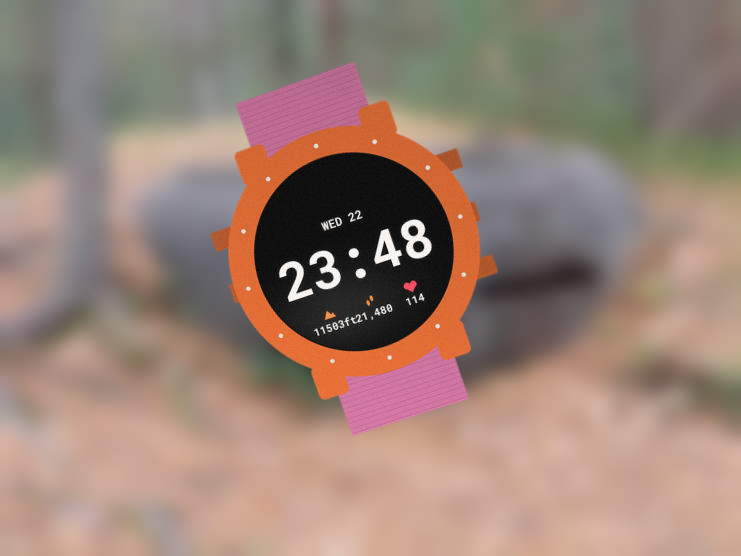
23:48
